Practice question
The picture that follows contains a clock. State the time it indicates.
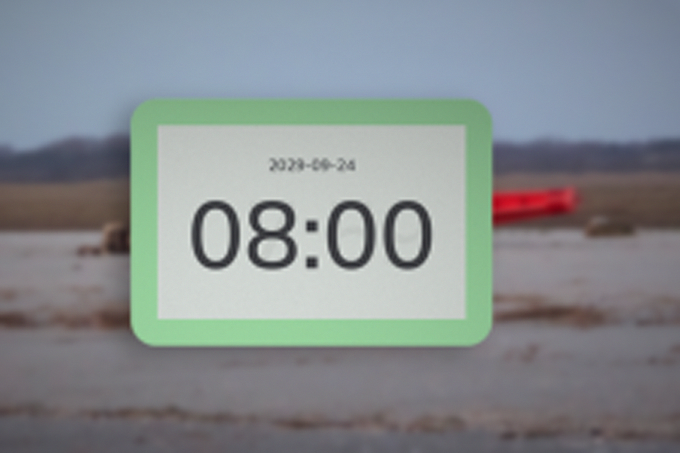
8:00
